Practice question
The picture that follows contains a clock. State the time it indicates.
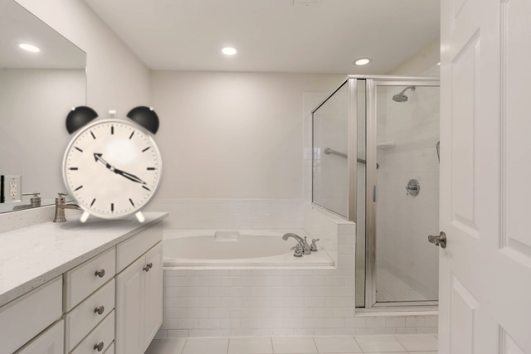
10:19
